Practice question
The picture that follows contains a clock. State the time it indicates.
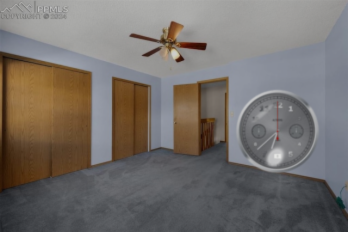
6:38
